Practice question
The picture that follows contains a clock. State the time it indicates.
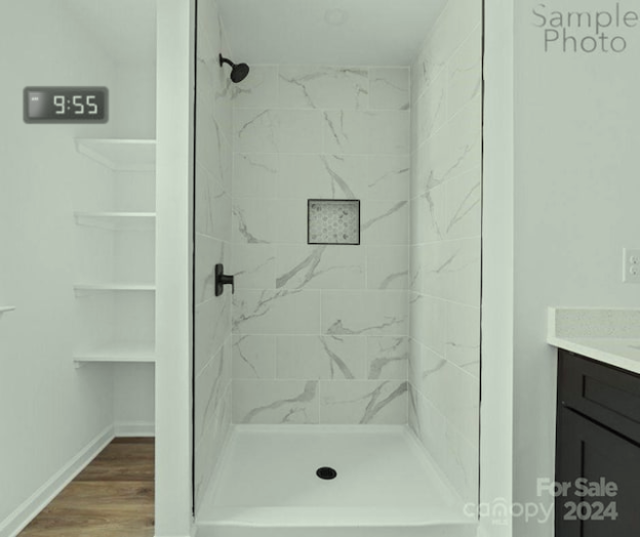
9:55
